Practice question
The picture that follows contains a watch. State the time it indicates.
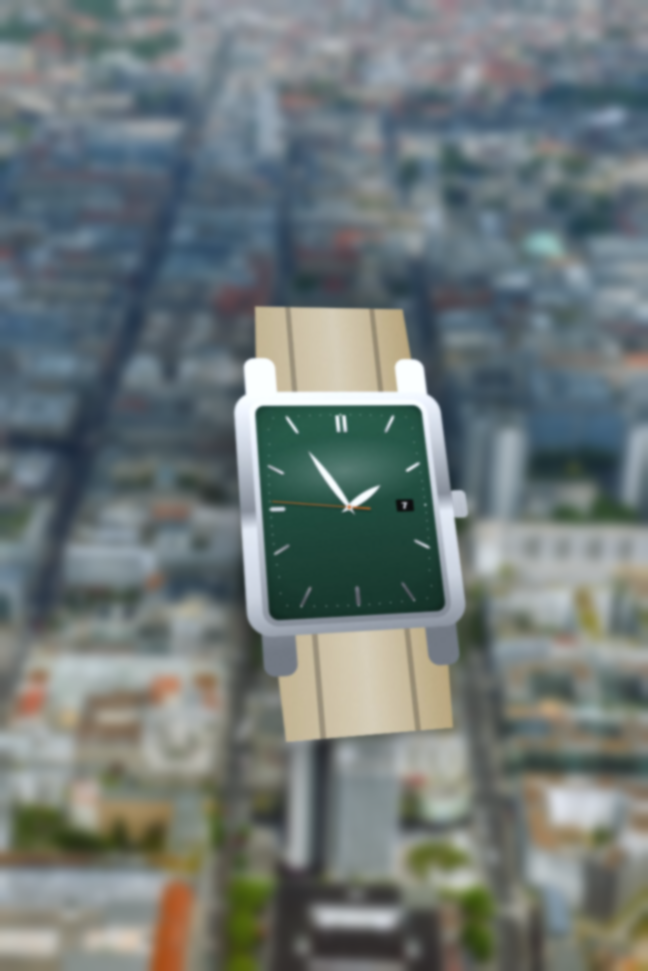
1:54:46
